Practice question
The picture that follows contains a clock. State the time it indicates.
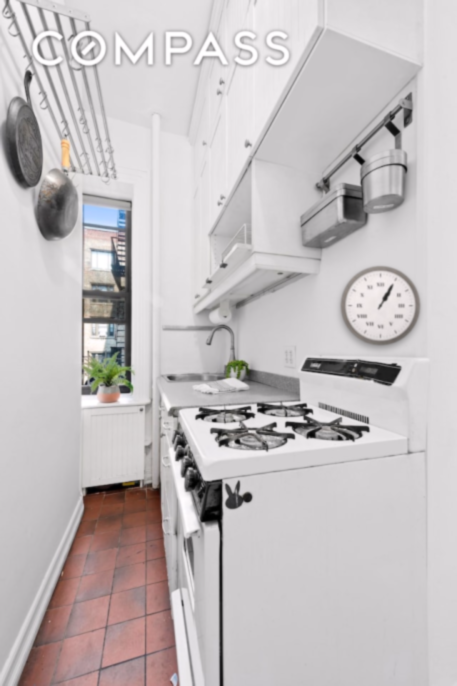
1:05
